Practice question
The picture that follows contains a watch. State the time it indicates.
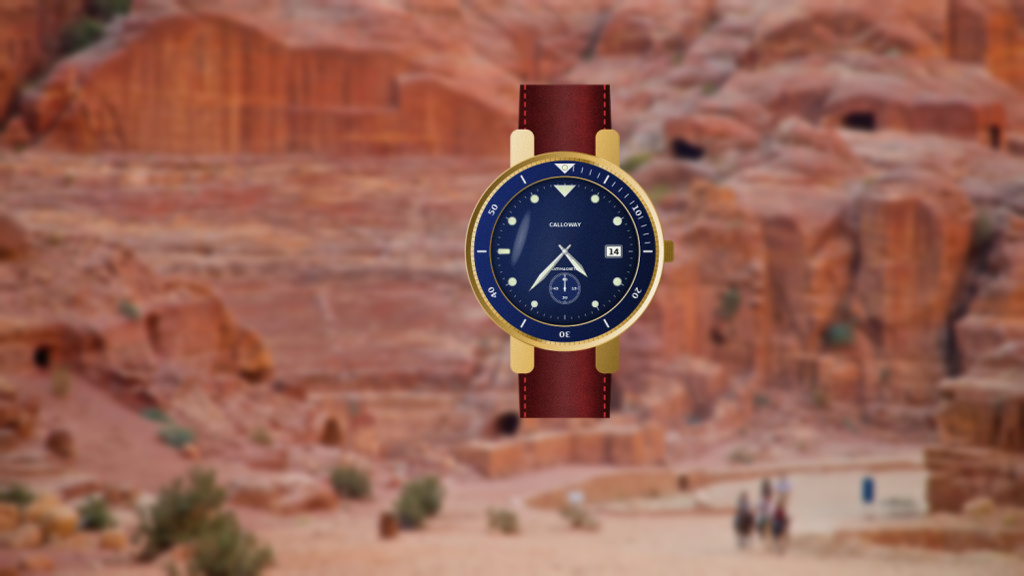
4:37
